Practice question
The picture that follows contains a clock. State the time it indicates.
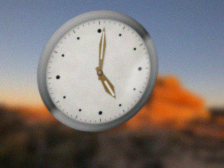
5:01
